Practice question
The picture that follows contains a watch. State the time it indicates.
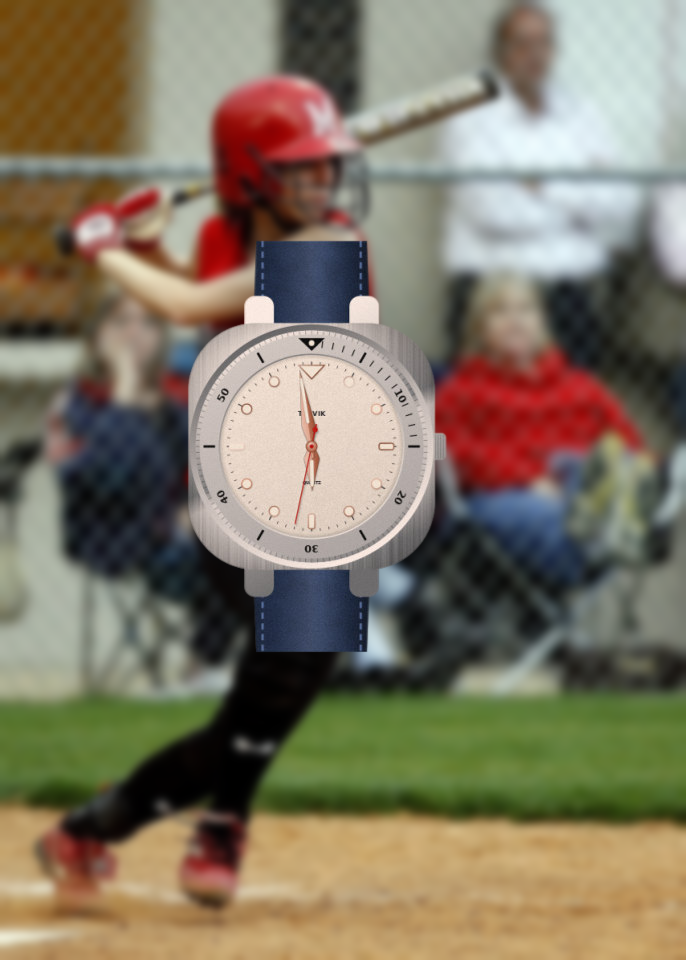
5:58:32
